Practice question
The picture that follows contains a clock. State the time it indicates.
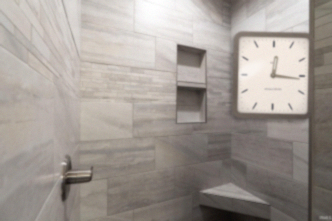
12:16
